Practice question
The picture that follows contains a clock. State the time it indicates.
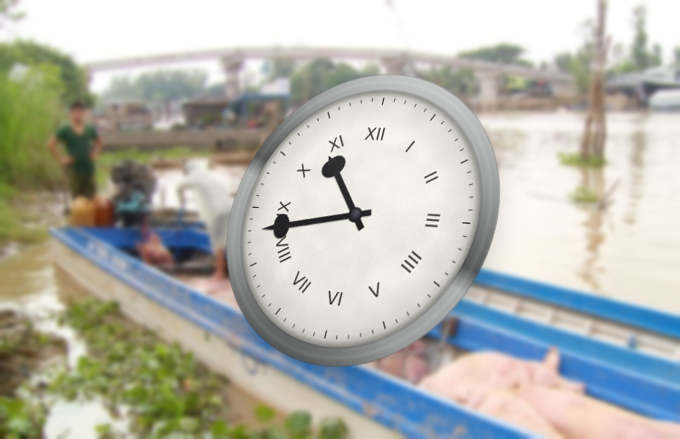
10:43
